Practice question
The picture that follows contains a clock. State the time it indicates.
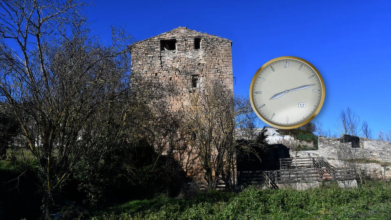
8:13
